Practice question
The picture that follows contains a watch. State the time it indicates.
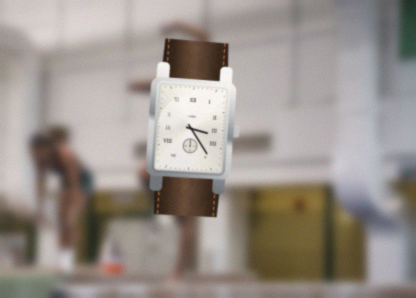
3:24
